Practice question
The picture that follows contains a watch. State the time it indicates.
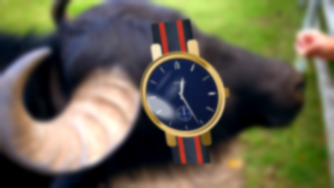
12:26
